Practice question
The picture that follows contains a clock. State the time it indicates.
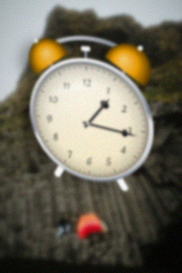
1:16
